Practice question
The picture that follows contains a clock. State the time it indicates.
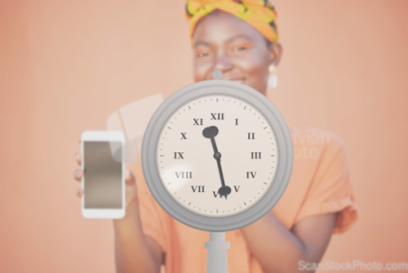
11:28
